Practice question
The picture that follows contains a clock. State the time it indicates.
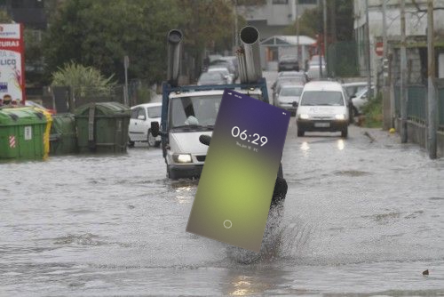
6:29
